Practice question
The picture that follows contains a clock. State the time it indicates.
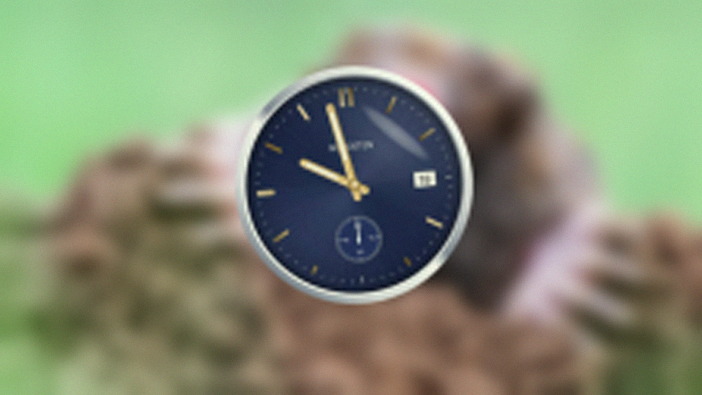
9:58
